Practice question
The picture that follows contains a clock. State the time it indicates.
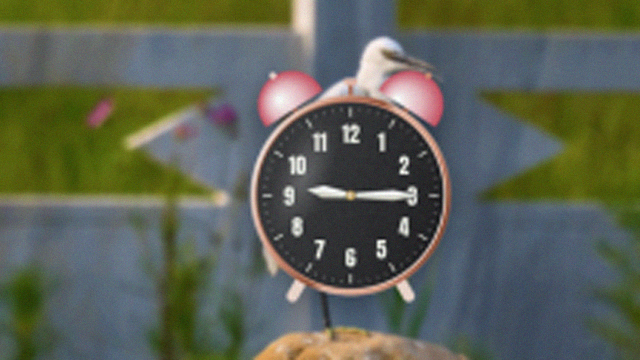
9:15
